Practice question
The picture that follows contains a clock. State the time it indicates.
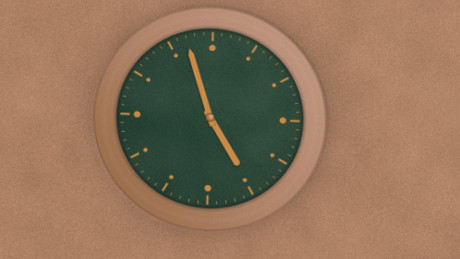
4:57
